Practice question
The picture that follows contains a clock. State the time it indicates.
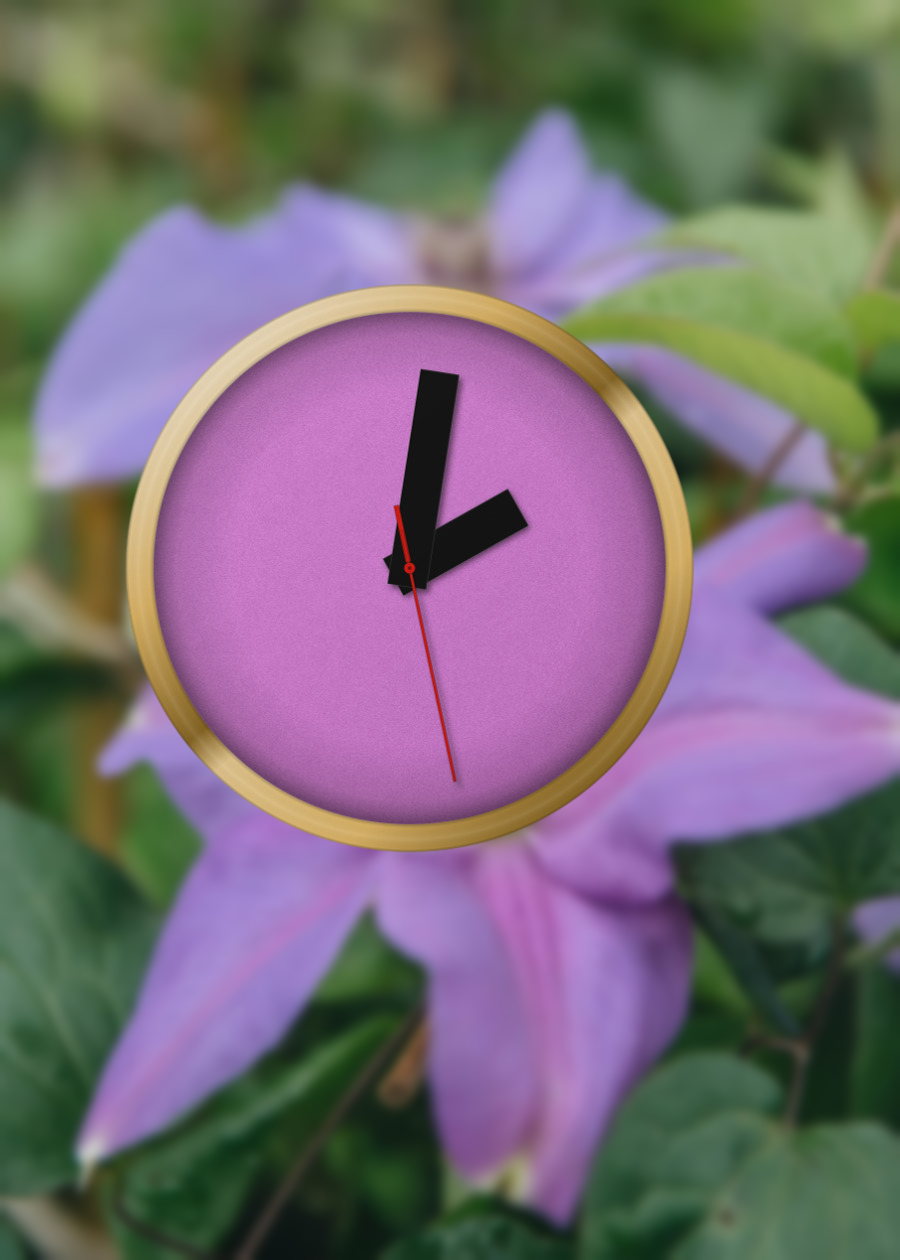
2:01:28
